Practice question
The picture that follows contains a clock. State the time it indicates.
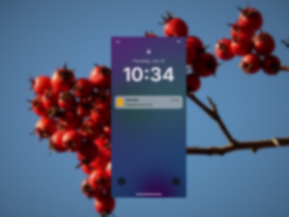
10:34
